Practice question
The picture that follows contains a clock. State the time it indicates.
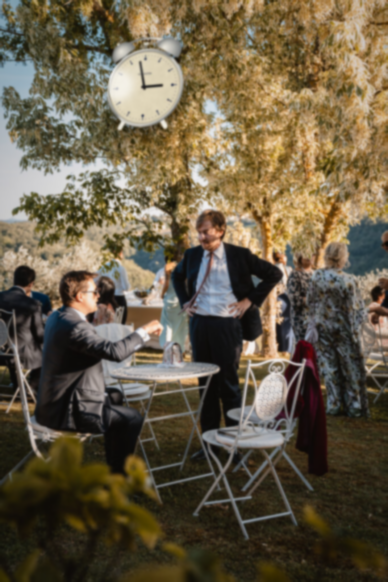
2:58
